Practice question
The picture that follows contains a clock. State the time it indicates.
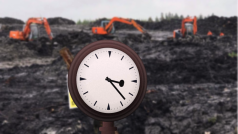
3:23
